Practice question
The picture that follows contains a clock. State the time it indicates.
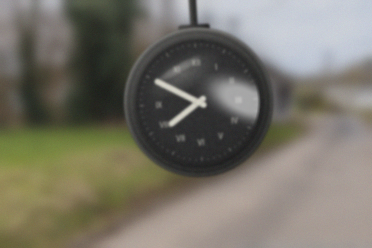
7:50
